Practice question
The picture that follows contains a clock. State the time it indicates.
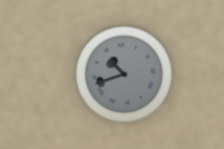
10:43
